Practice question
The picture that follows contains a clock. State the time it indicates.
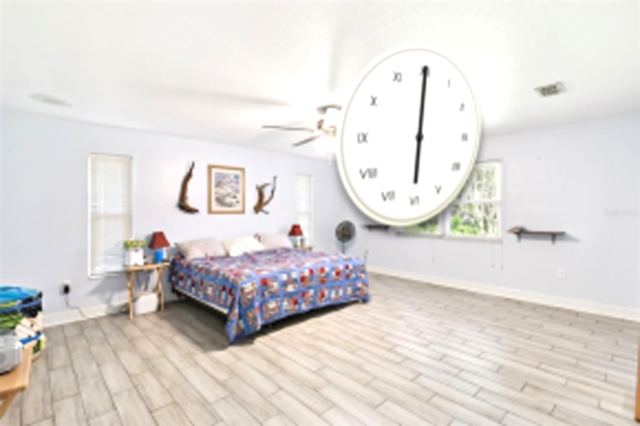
6:00
